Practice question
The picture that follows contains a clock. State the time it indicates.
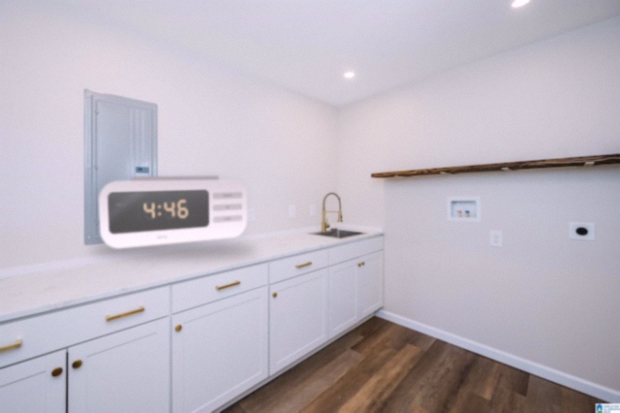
4:46
